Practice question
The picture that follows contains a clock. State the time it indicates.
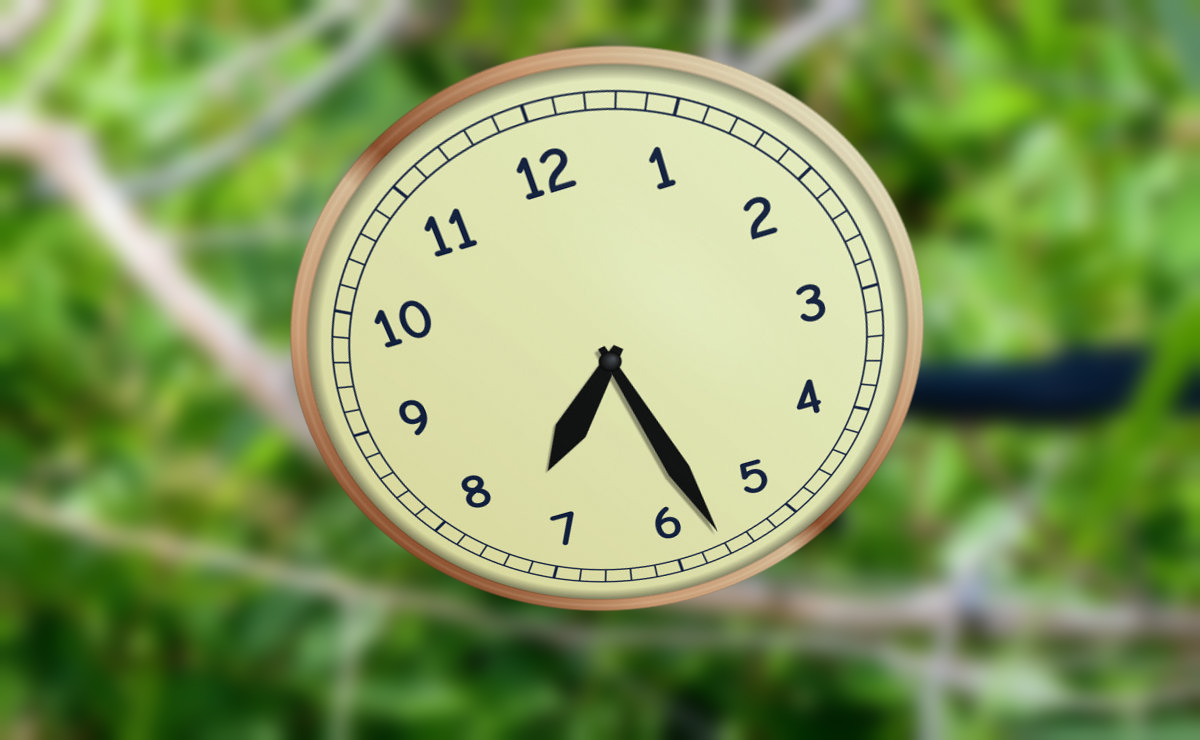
7:28
